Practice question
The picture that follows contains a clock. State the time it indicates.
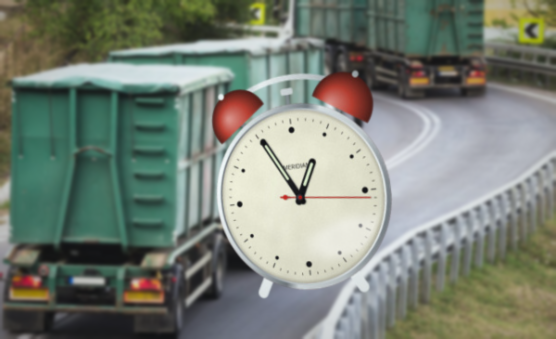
12:55:16
